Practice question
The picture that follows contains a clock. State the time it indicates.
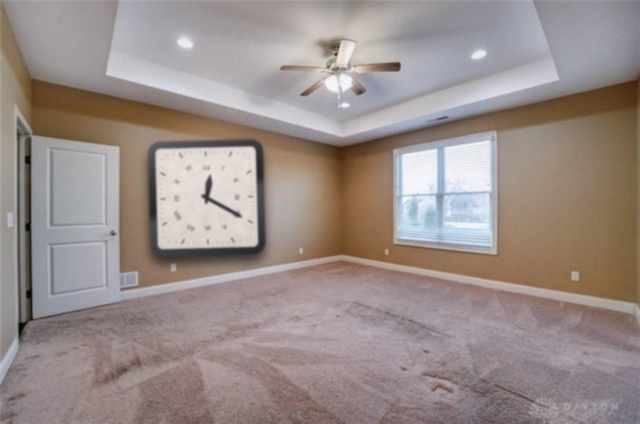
12:20
